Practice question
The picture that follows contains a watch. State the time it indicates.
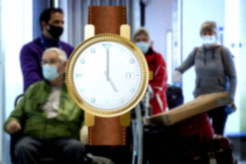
5:00
